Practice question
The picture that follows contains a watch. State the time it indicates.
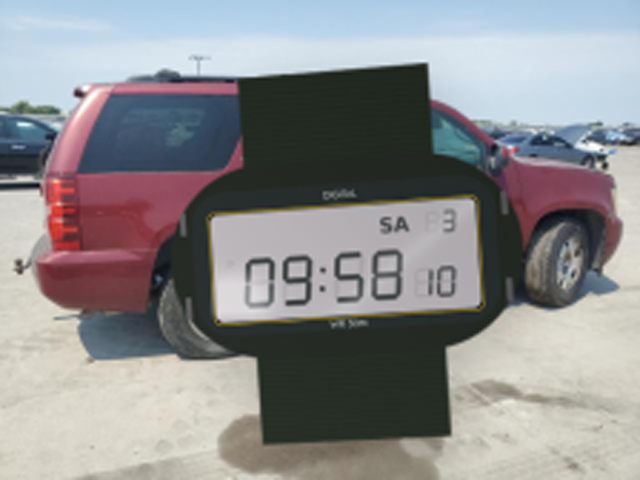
9:58:10
